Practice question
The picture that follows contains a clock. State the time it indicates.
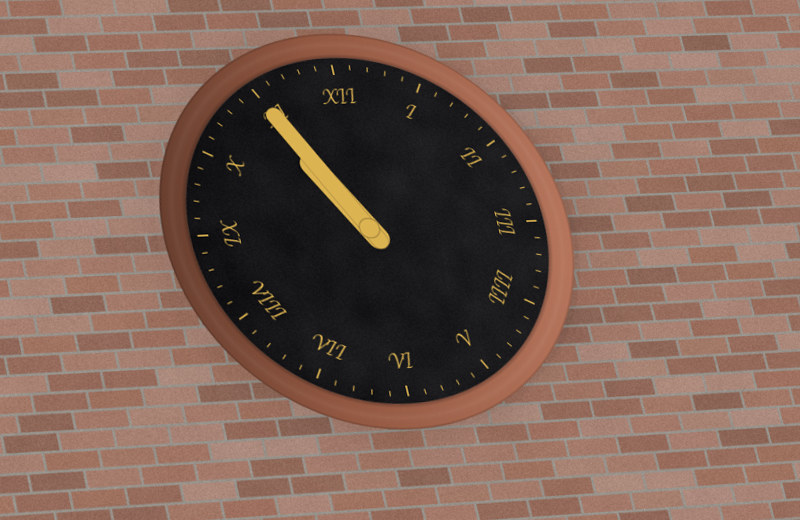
10:55
